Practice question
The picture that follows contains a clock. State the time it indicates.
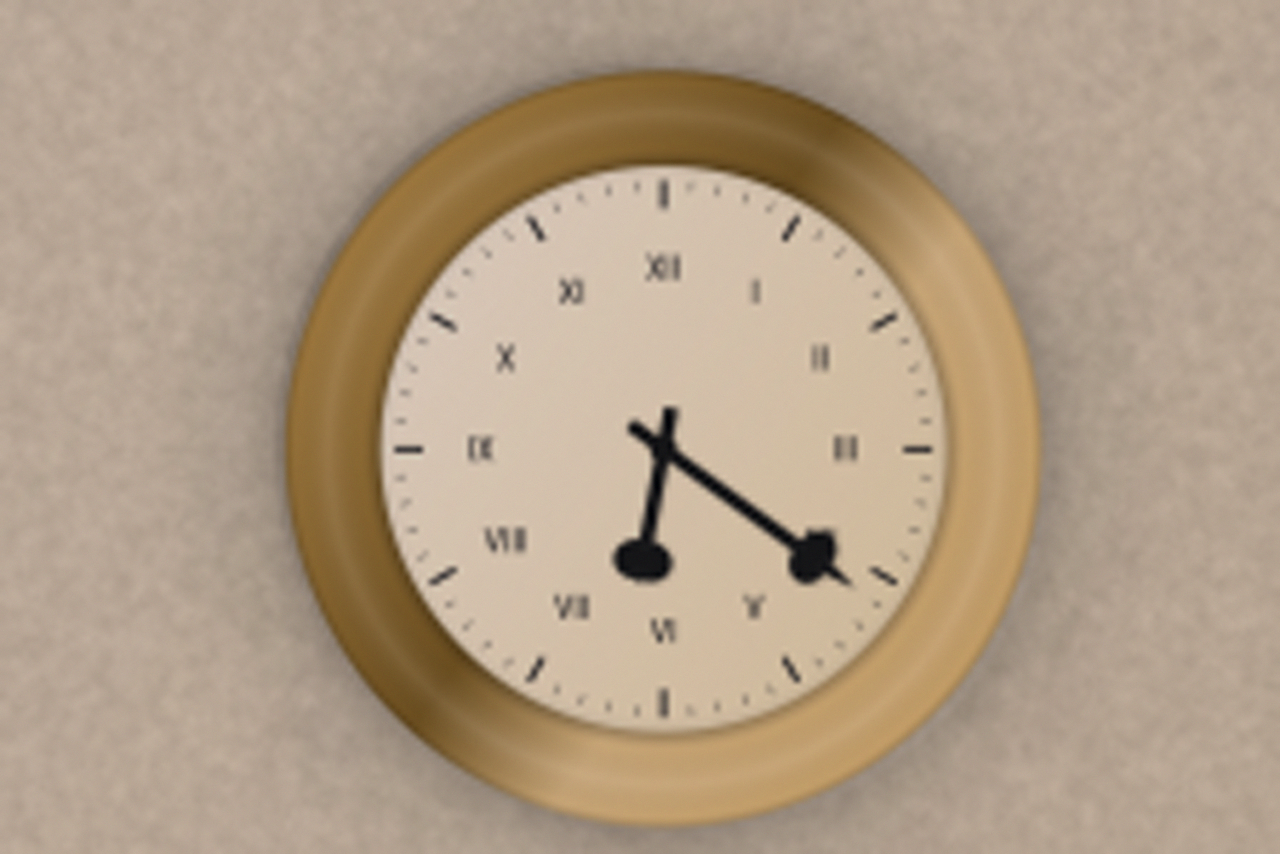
6:21
